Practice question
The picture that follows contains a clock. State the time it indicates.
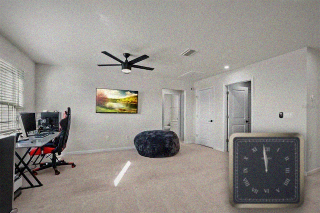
11:59
